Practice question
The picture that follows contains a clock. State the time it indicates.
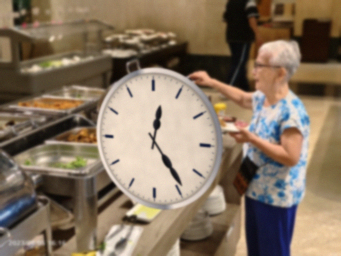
12:24
